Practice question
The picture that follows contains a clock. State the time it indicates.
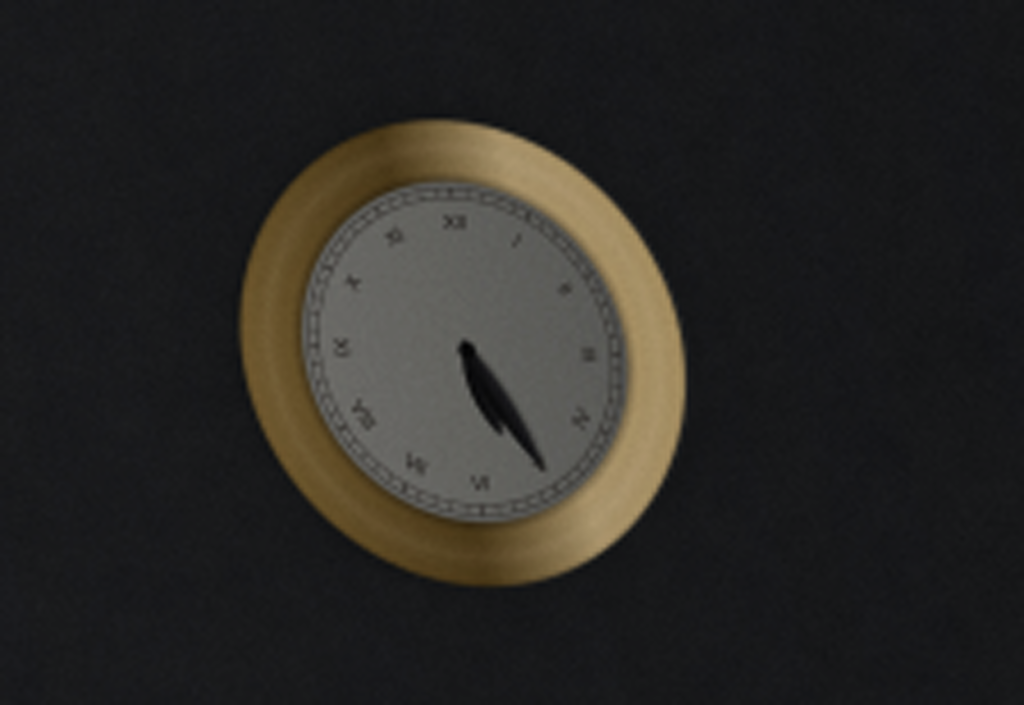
5:25
